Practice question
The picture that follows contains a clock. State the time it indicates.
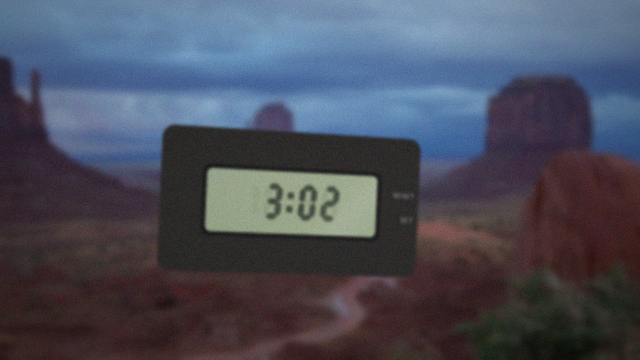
3:02
